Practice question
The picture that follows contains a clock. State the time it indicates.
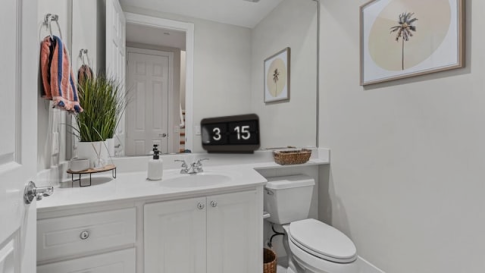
3:15
